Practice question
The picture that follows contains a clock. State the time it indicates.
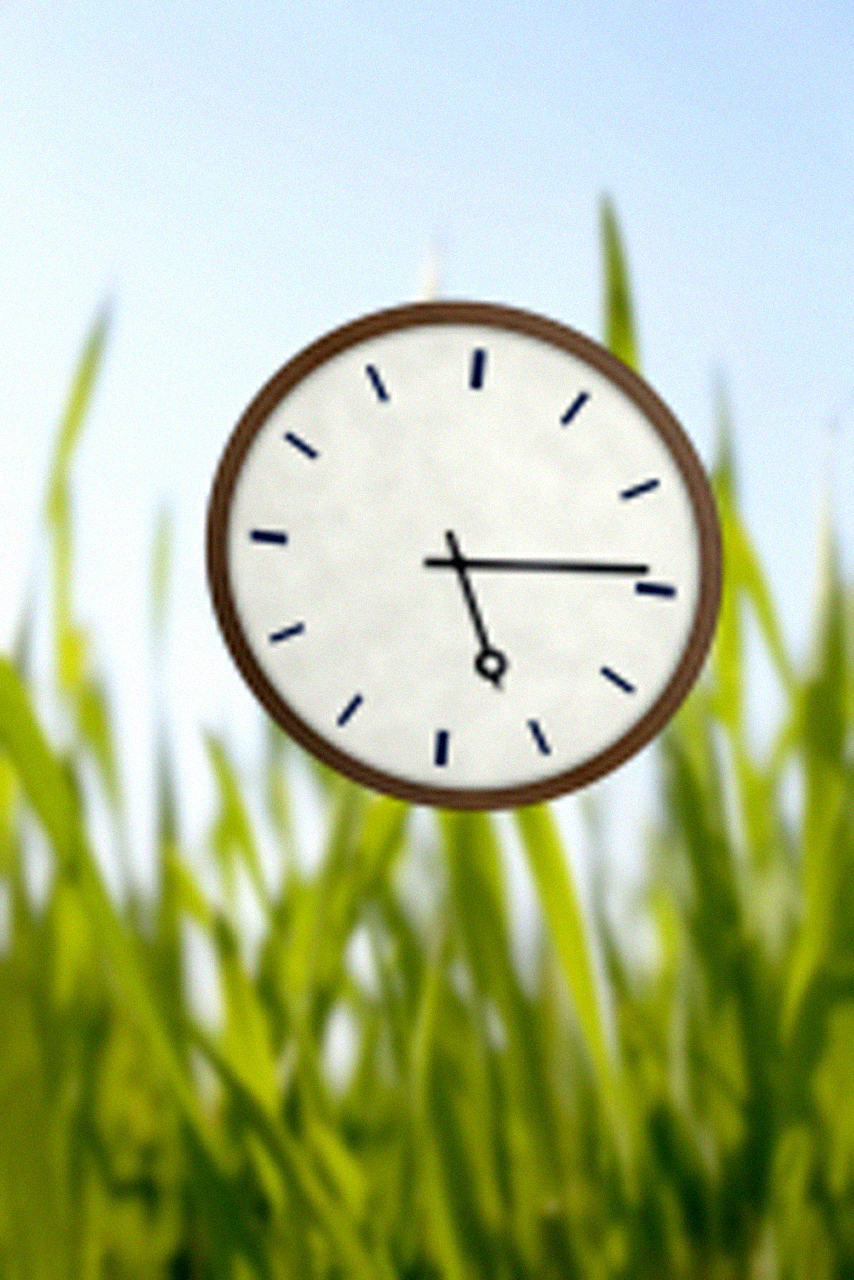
5:14
